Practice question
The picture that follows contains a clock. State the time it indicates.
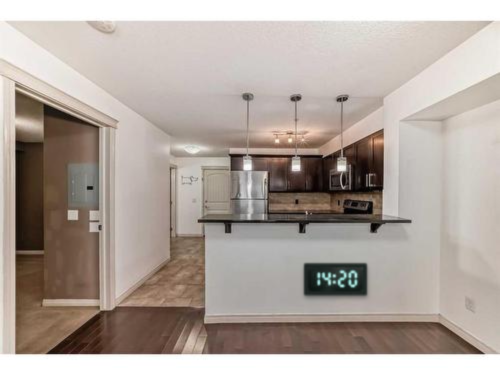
14:20
